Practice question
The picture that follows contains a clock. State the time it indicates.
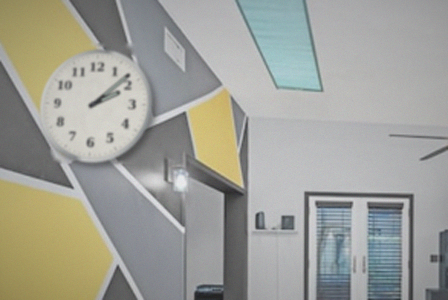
2:08
